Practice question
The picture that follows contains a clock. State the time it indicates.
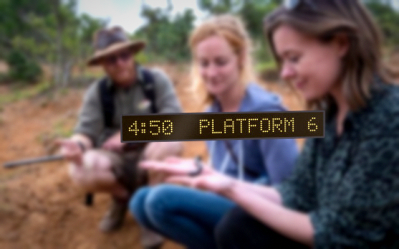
4:50
